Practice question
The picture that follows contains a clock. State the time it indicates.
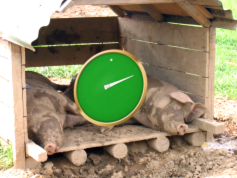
2:11
